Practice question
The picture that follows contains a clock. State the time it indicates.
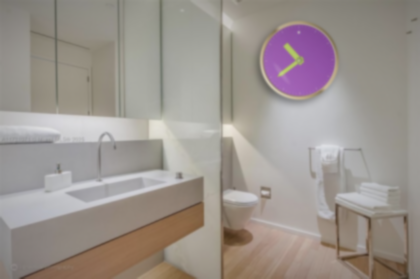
10:39
